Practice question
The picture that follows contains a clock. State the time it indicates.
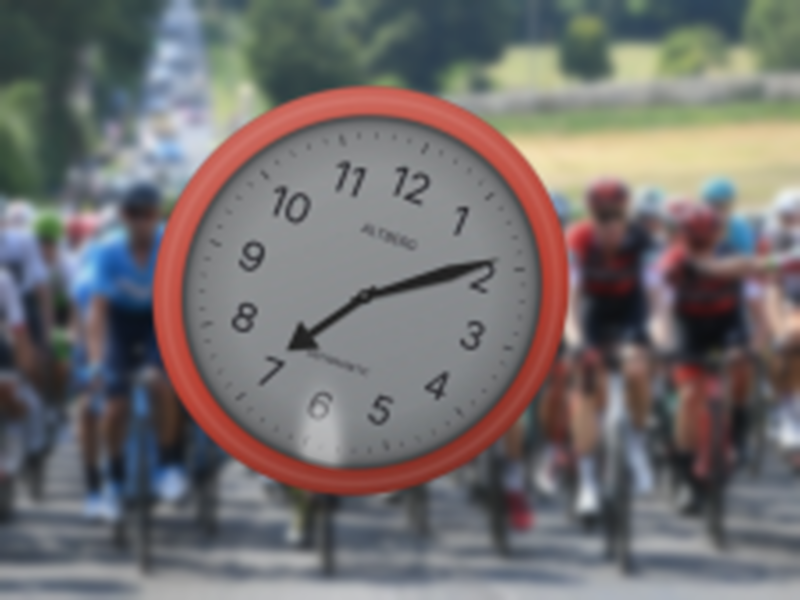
7:09
